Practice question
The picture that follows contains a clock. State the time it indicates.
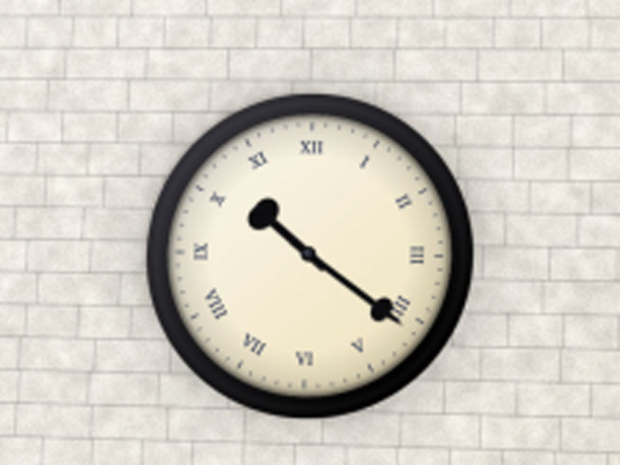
10:21
